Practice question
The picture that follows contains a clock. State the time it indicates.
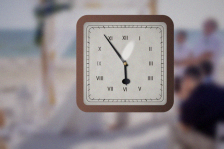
5:54
